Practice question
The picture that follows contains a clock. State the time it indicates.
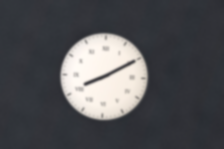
8:10
